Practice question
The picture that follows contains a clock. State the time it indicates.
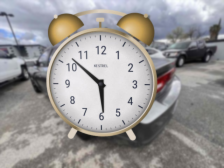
5:52
